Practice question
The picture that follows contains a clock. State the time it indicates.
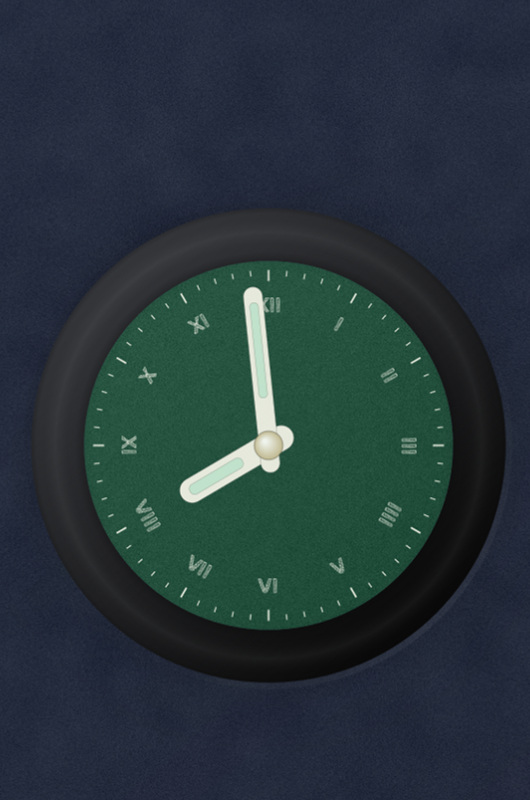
7:59
